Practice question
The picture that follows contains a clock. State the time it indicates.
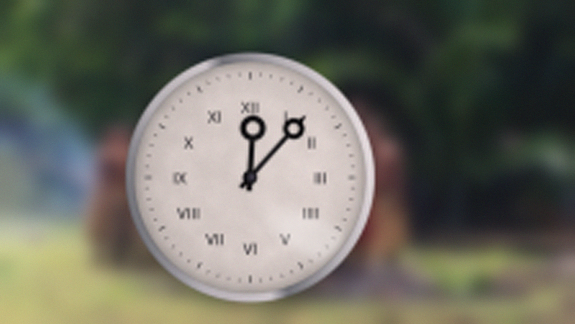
12:07
